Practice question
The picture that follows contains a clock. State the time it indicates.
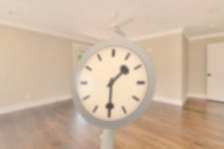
1:30
